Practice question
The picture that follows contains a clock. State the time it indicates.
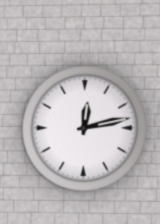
12:13
